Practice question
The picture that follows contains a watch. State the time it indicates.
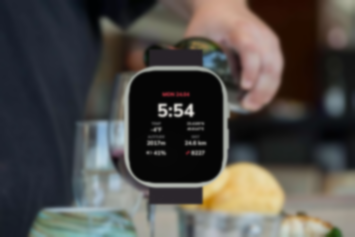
5:54
